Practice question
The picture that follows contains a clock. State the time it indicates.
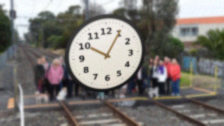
10:05
